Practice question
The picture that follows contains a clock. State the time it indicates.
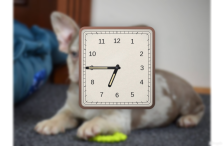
6:45
